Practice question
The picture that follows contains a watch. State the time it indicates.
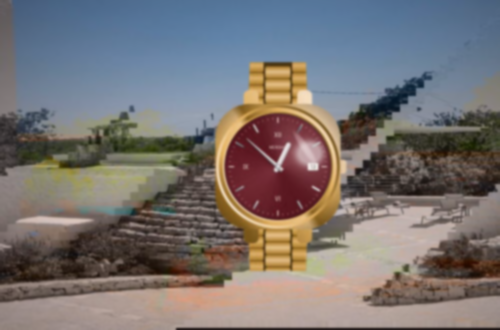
12:52
